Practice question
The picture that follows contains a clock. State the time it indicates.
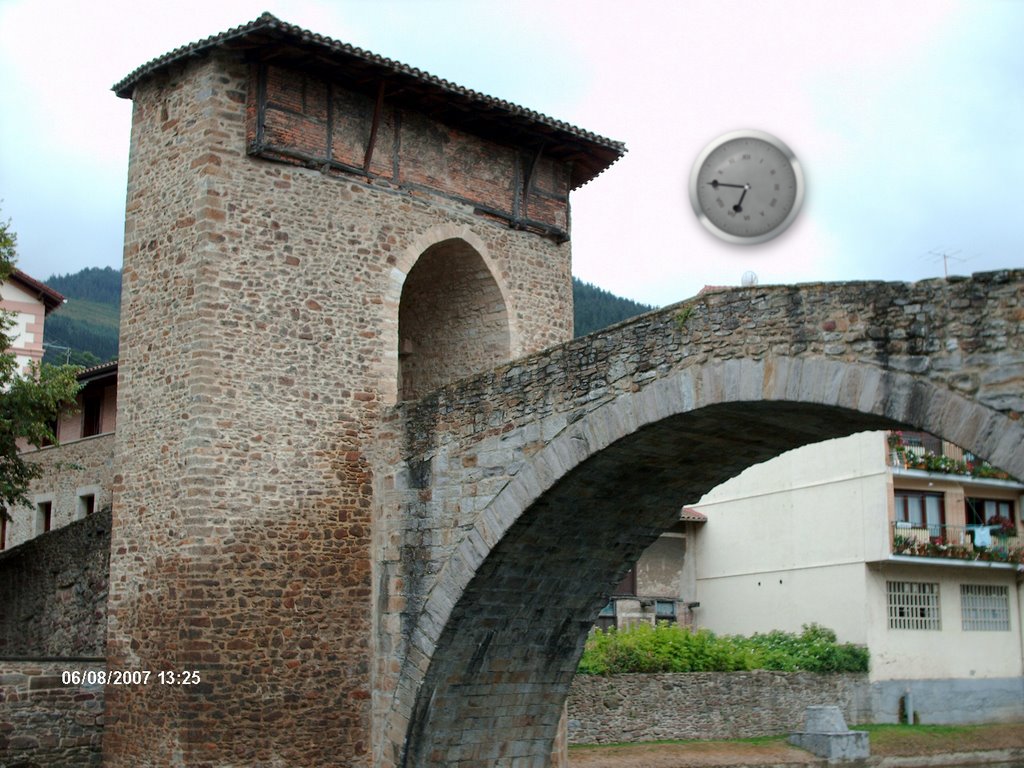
6:46
